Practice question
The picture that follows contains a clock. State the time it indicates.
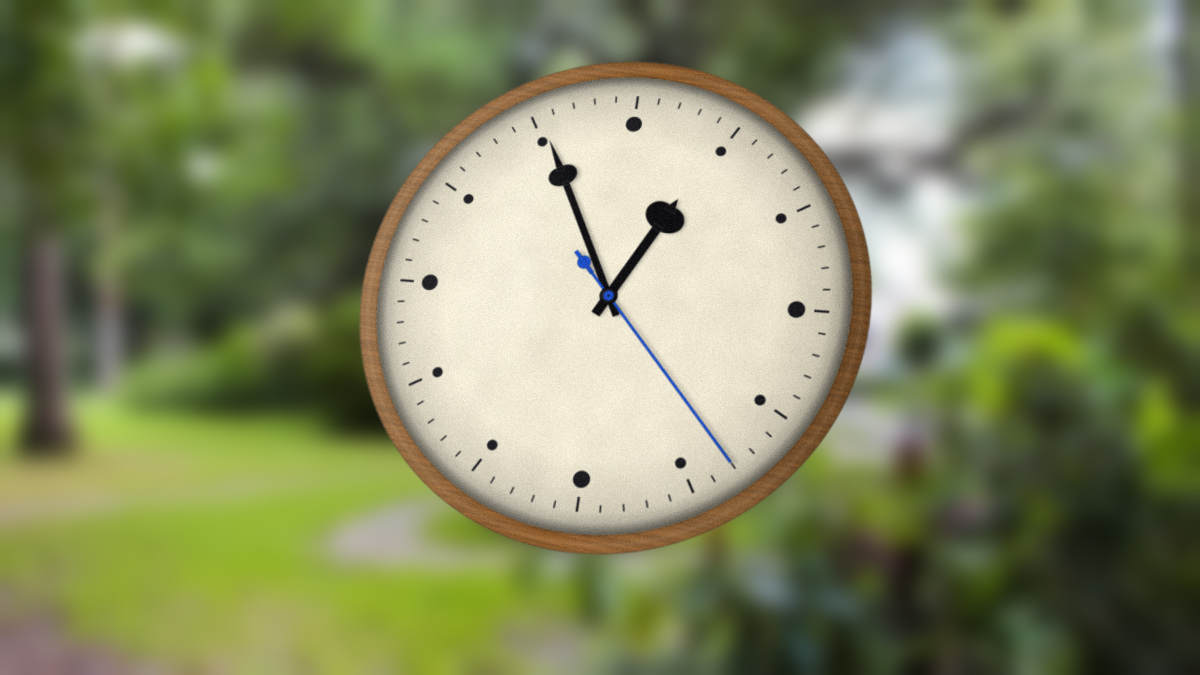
12:55:23
